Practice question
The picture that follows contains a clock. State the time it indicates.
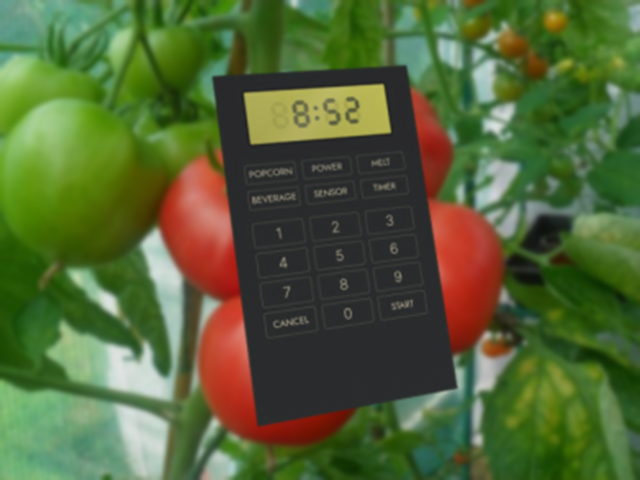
8:52
